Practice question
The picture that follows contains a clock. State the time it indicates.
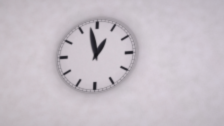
12:58
